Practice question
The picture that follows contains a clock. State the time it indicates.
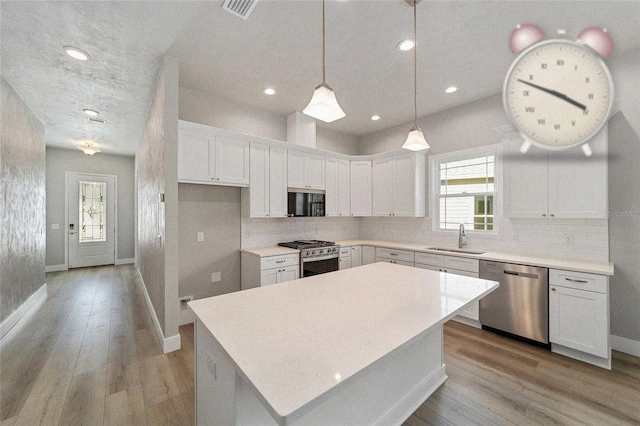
3:48
